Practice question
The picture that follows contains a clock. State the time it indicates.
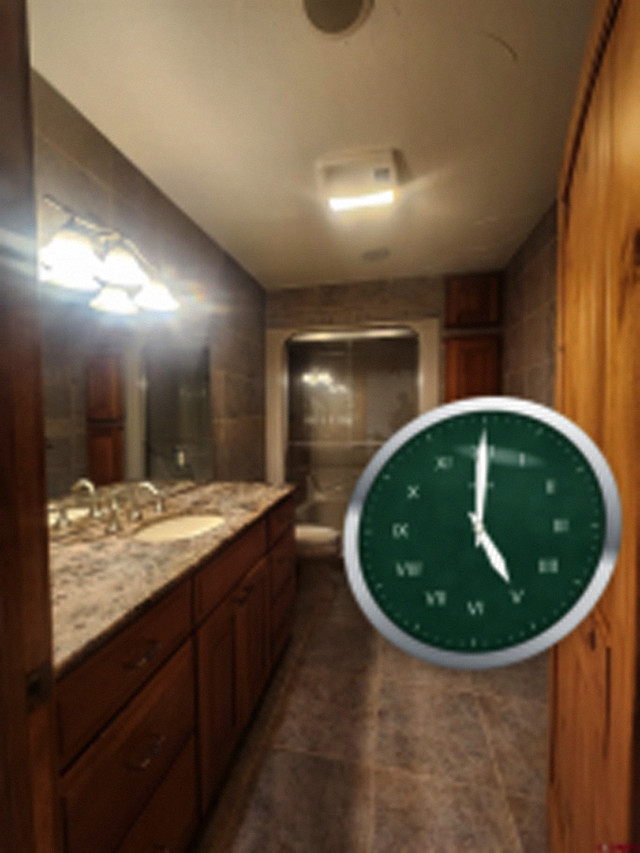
5:00
